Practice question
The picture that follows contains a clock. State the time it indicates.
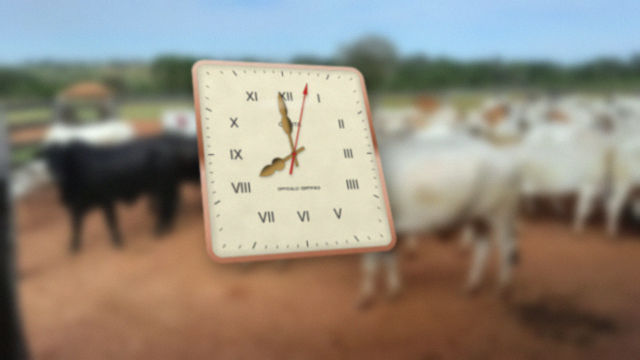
7:59:03
